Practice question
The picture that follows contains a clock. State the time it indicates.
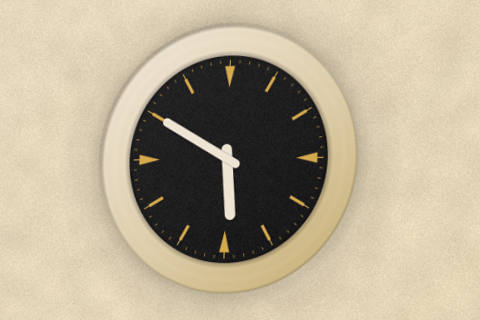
5:50
